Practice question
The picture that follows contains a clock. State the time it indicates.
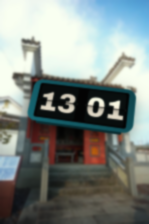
13:01
